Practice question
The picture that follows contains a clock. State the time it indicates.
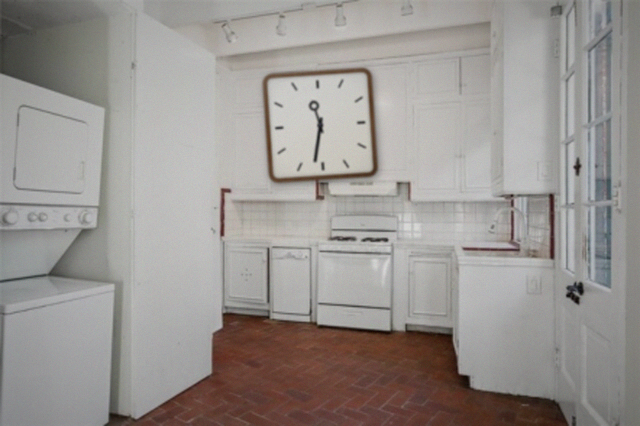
11:32
